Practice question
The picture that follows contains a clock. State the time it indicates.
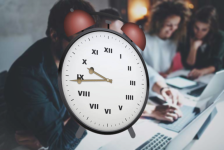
9:44
